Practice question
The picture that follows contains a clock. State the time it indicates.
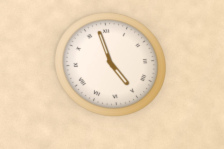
4:58
